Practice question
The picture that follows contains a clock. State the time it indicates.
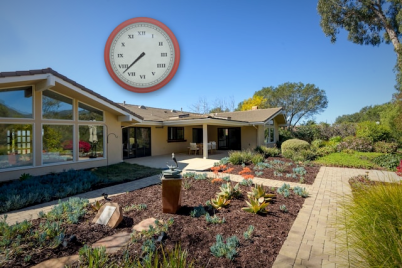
7:38
